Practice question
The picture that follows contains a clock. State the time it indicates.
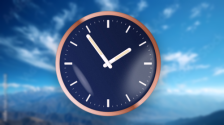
1:54
